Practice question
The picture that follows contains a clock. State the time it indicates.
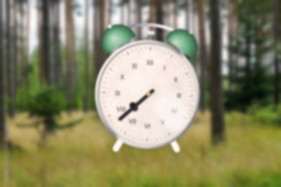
7:38
